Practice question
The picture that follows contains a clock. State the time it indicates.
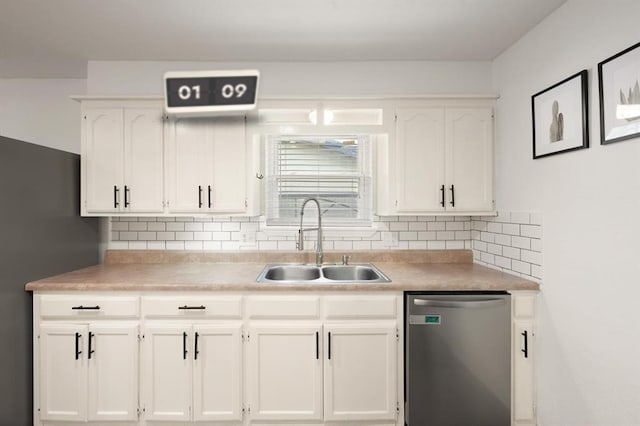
1:09
